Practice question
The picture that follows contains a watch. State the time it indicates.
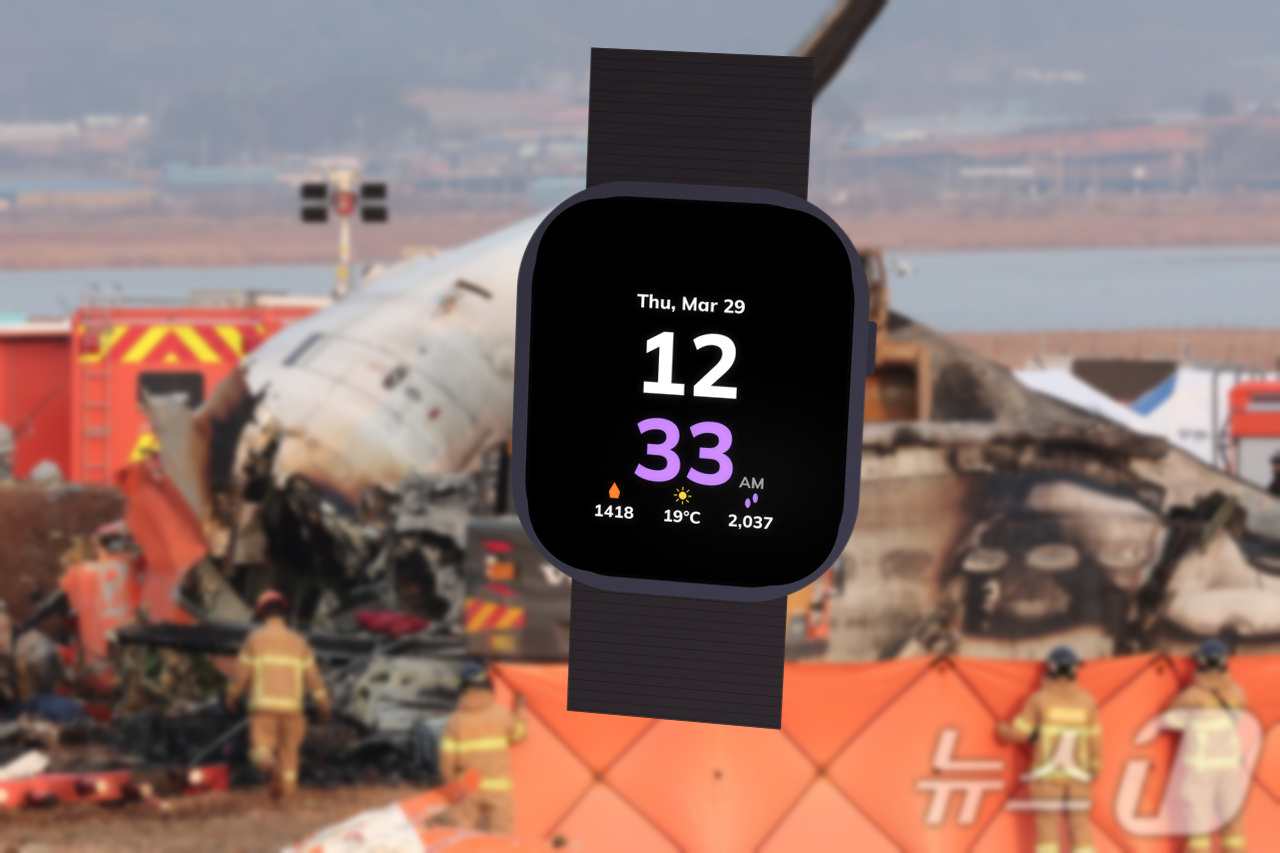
12:33
